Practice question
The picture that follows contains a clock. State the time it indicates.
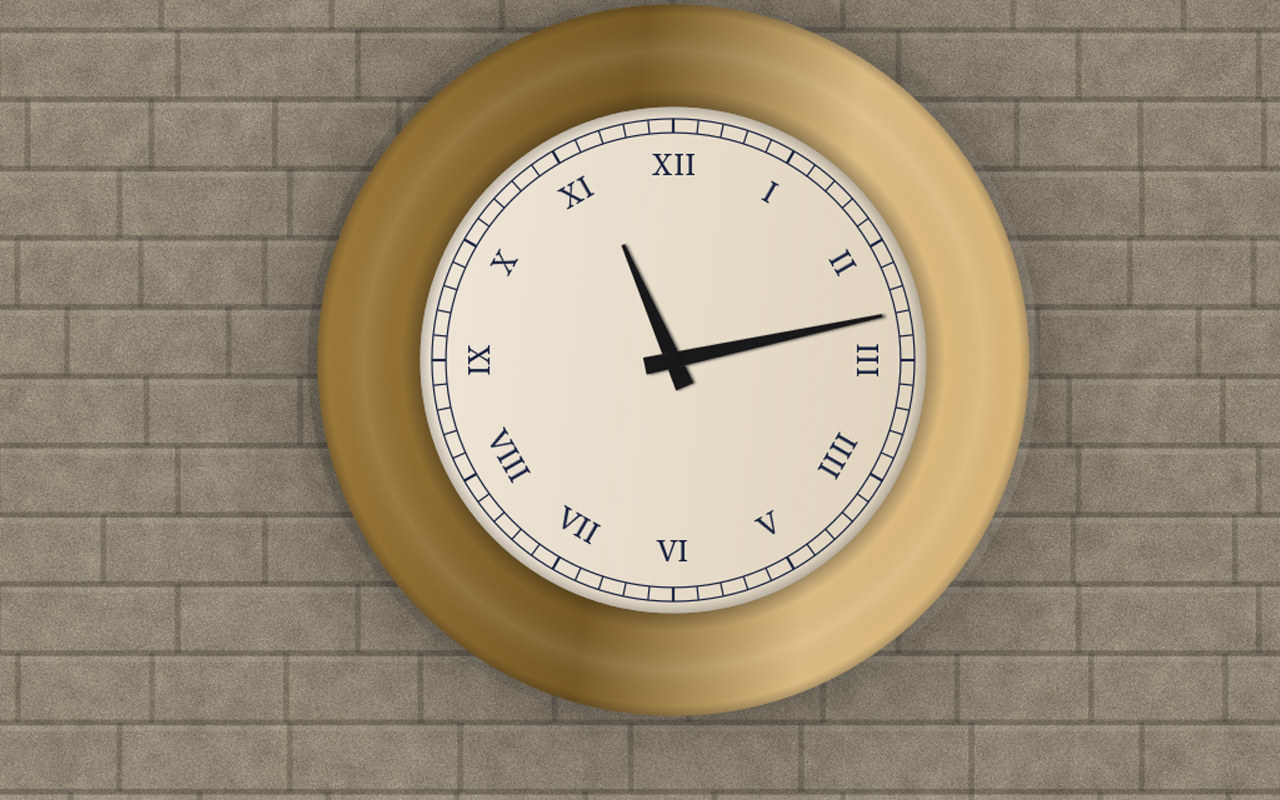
11:13
